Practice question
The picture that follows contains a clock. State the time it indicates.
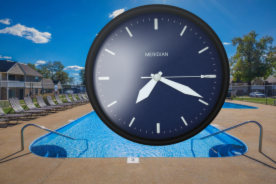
7:19:15
